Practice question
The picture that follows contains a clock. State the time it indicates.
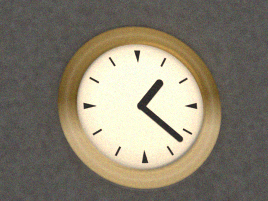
1:22
